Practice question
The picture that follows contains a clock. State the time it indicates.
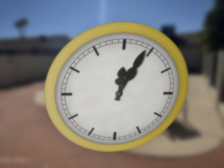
12:04
